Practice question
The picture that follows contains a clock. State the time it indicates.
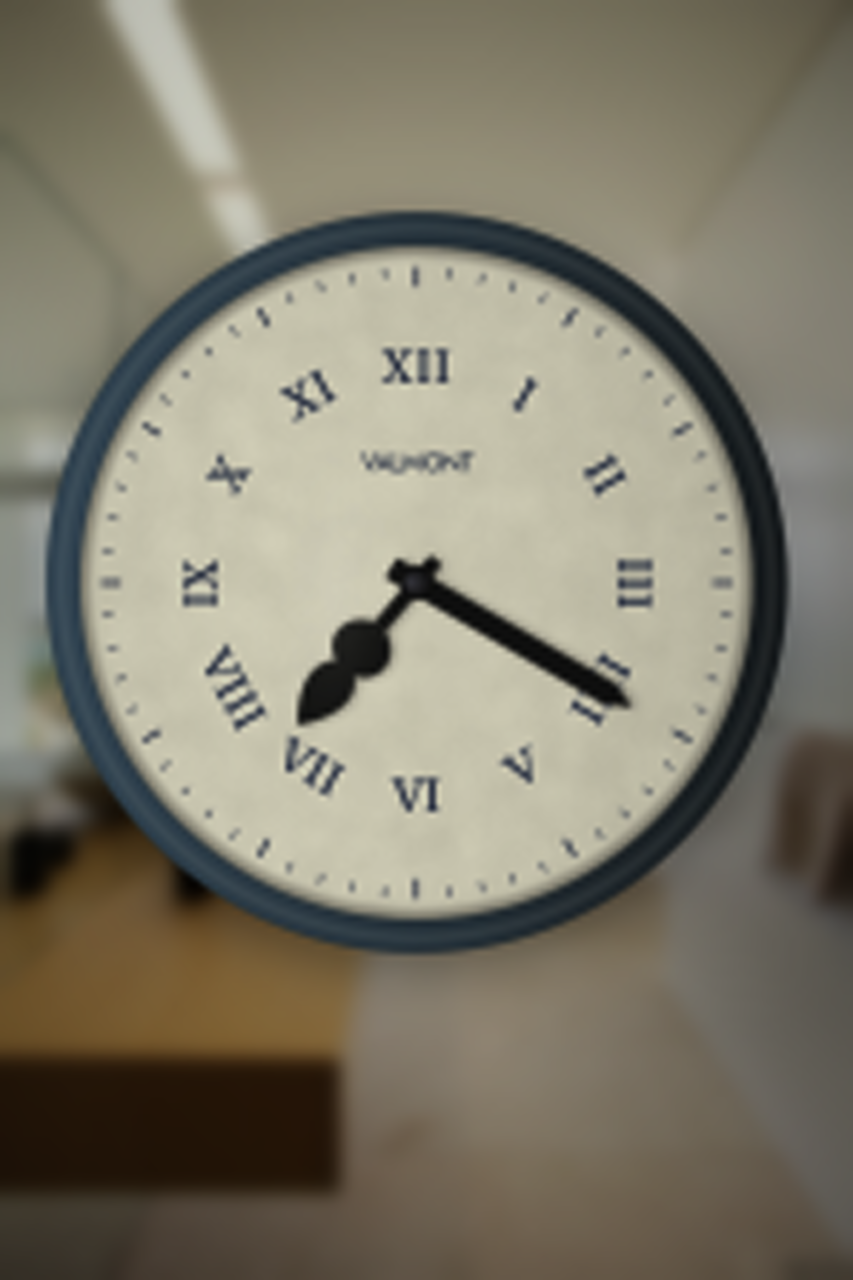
7:20
